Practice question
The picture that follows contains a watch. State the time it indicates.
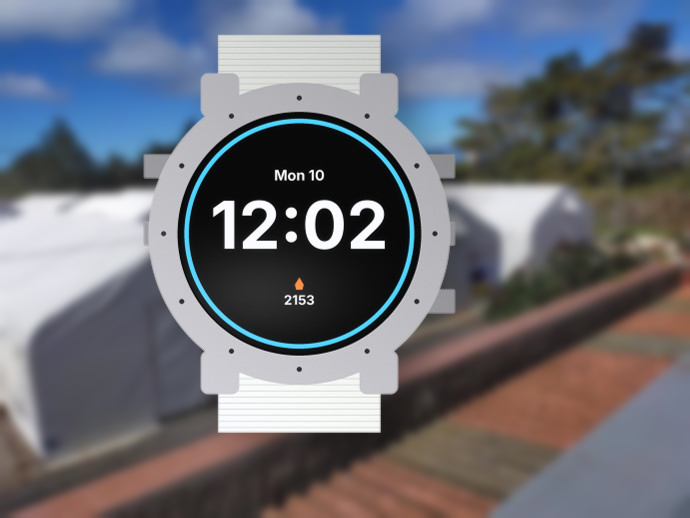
12:02
